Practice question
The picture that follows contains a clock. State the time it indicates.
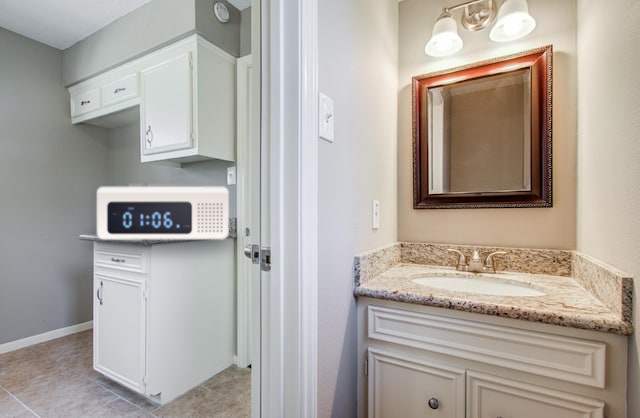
1:06
